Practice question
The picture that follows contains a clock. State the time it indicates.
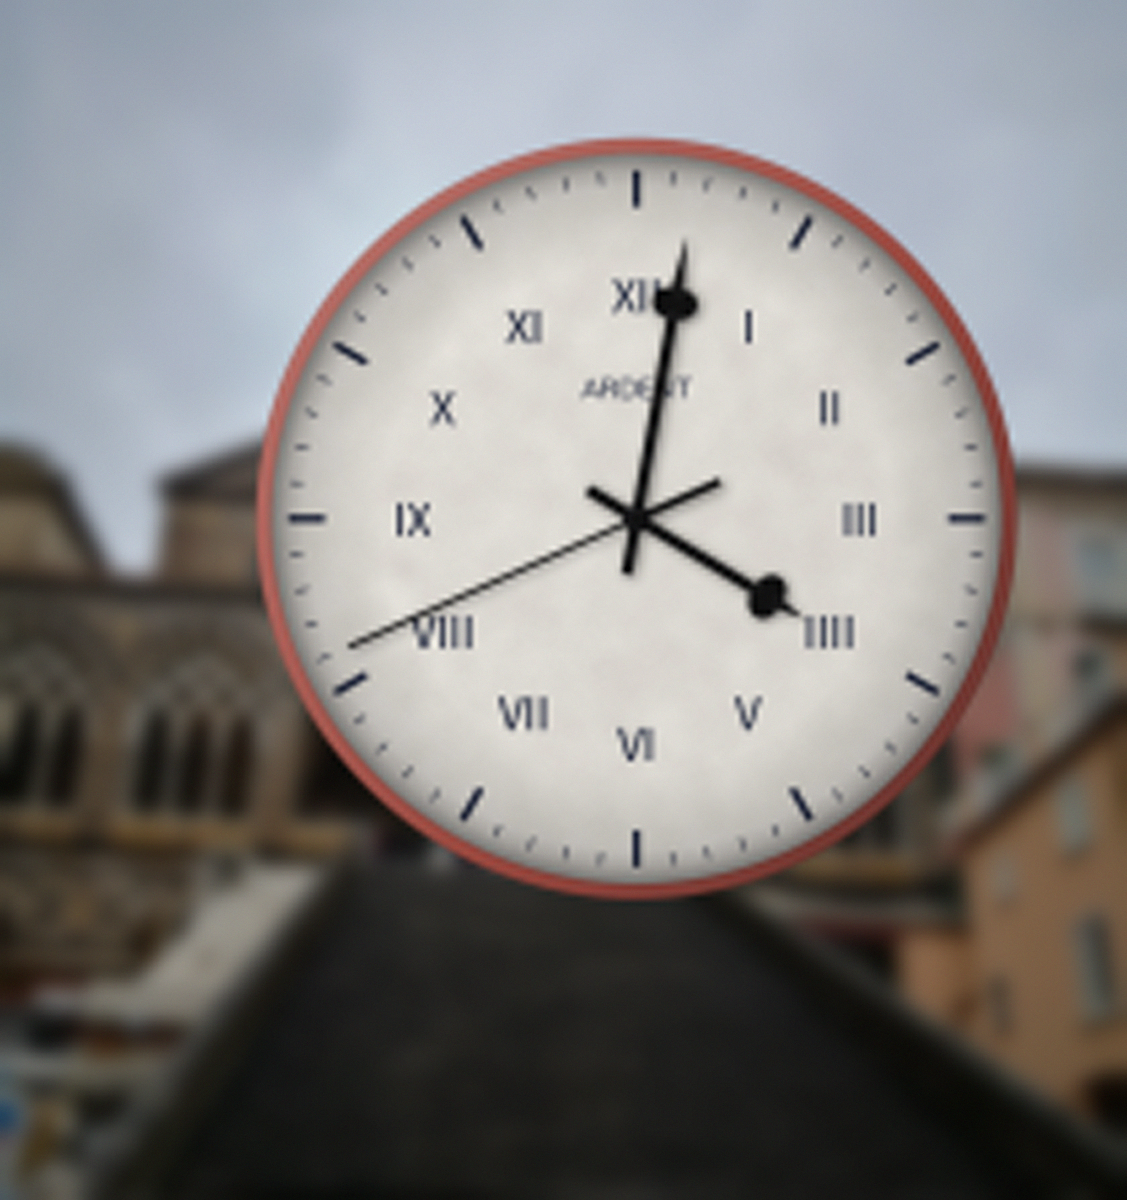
4:01:41
